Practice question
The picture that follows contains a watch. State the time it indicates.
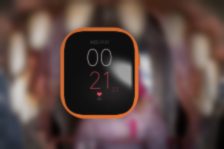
0:21
